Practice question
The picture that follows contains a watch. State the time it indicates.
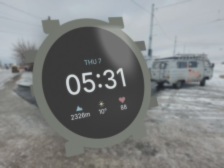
5:31
